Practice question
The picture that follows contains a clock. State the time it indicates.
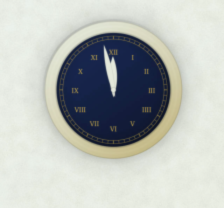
11:58
